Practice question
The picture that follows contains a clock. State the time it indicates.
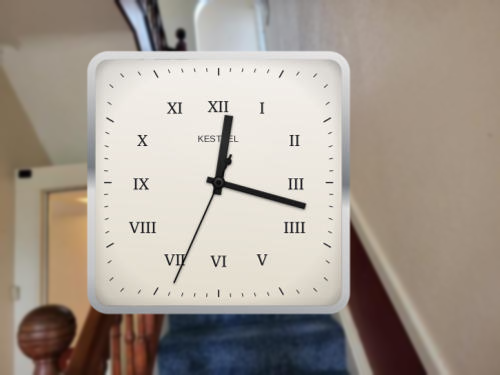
12:17:34
